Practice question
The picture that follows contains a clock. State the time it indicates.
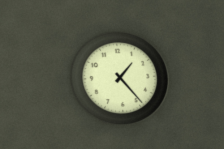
1:24
